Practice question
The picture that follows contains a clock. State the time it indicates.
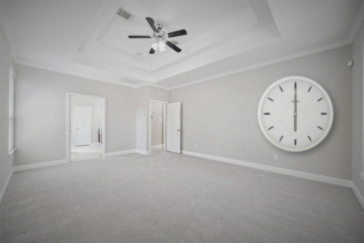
6:00
